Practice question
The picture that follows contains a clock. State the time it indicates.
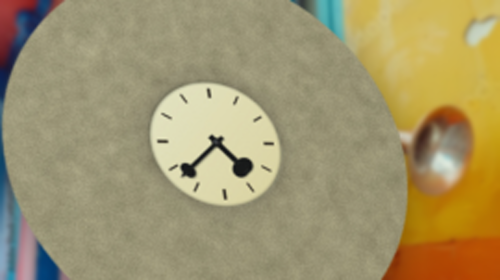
4:38
